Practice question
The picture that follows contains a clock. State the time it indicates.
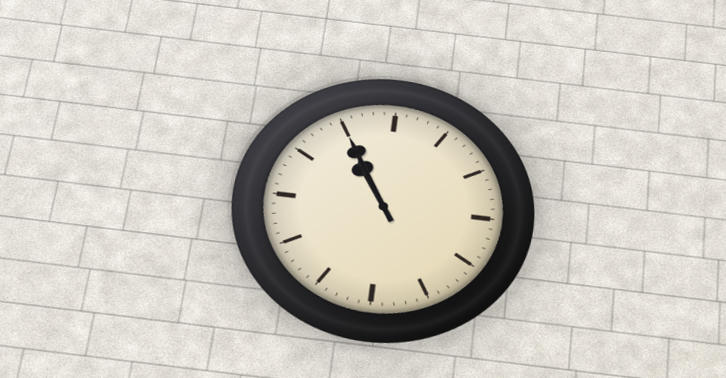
10:55
